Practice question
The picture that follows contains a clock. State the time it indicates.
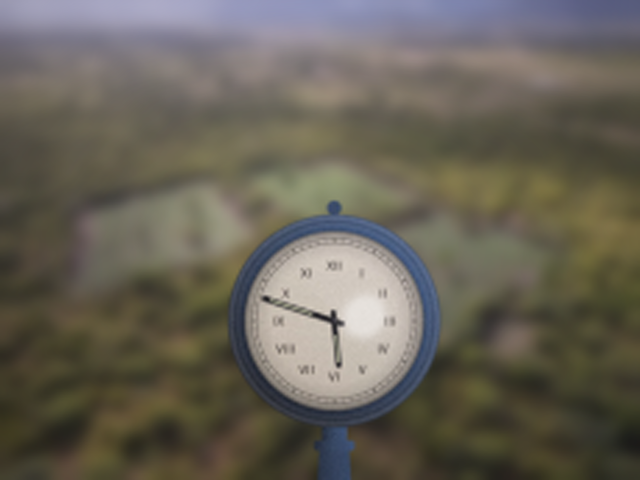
5:48
